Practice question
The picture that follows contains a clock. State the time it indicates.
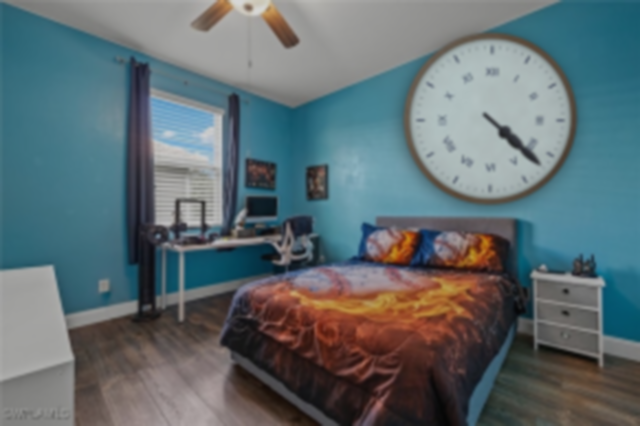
4:22
